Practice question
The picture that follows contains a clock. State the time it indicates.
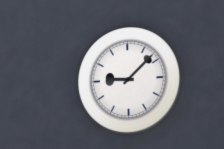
9:08
